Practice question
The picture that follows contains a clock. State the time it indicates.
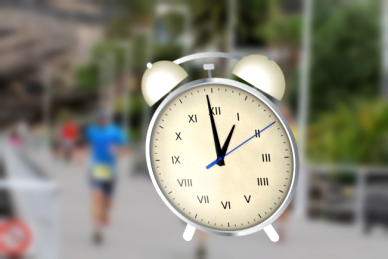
12:59:10
